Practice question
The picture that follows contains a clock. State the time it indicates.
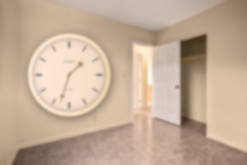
1:33
